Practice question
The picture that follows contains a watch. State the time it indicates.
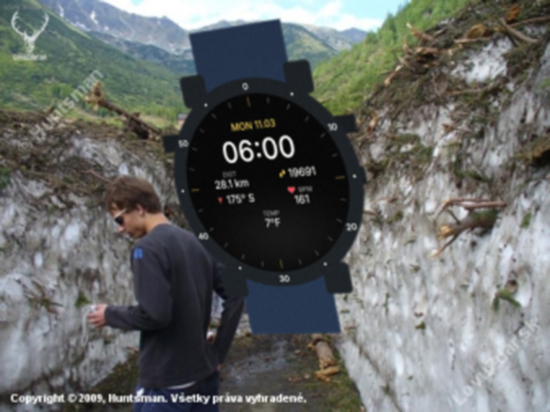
6:00
